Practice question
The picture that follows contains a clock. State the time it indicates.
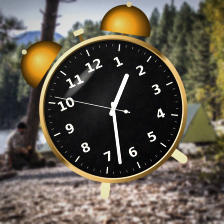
1:32:51
